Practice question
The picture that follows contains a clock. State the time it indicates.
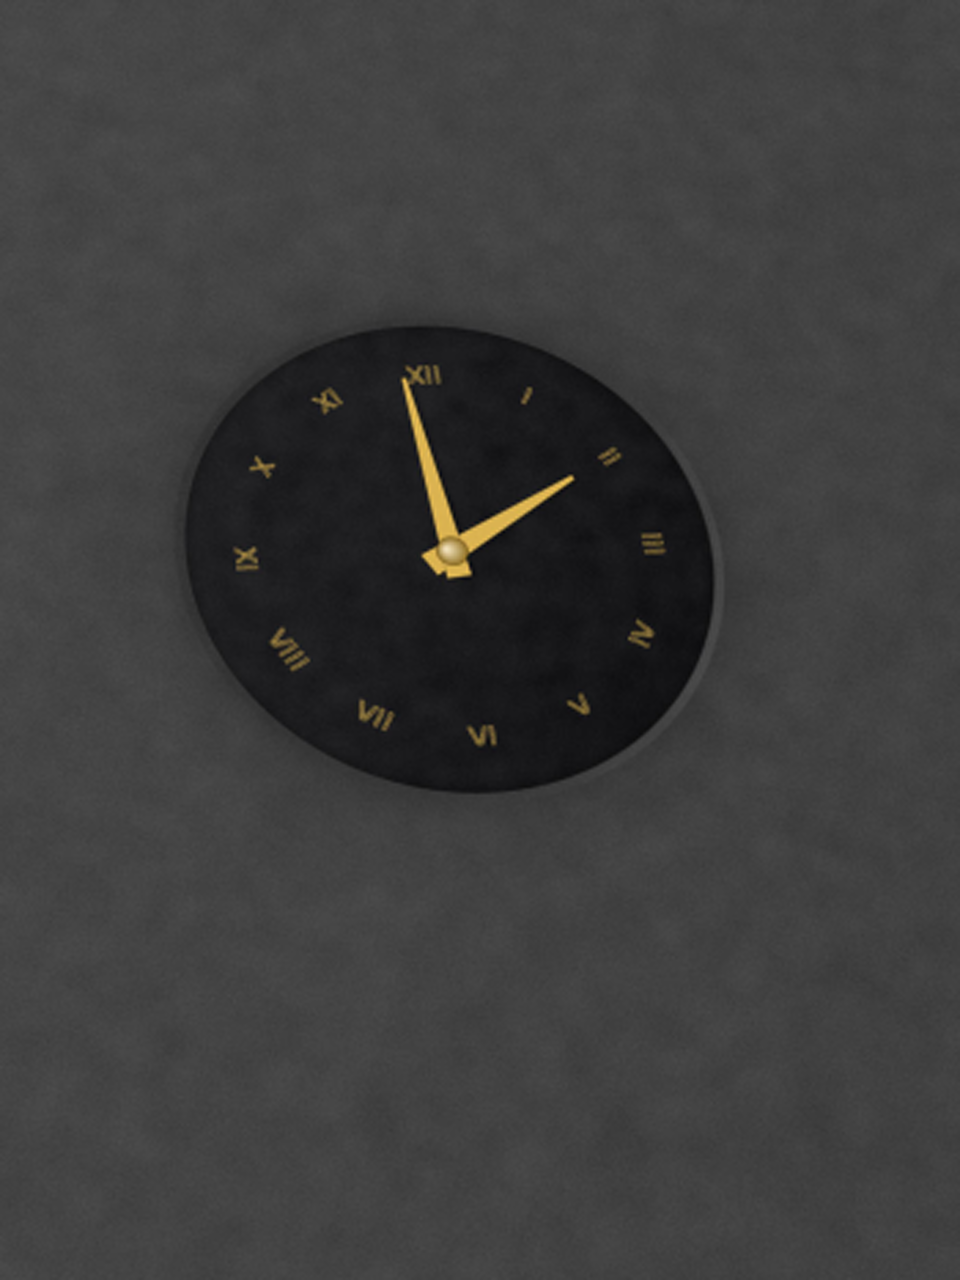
1:59
